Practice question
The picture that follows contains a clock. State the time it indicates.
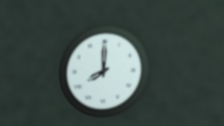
8:00
